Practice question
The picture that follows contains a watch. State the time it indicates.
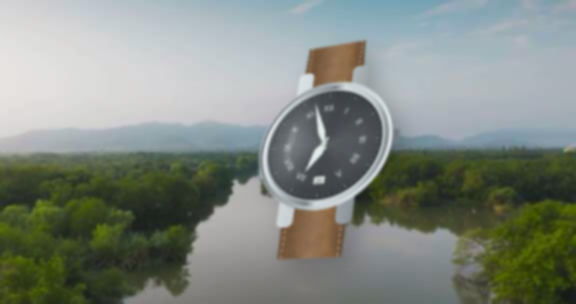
6:57
